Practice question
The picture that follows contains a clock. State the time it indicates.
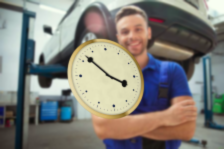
3:52
